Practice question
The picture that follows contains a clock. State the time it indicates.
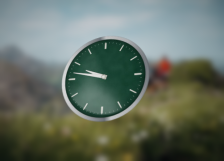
9:47
